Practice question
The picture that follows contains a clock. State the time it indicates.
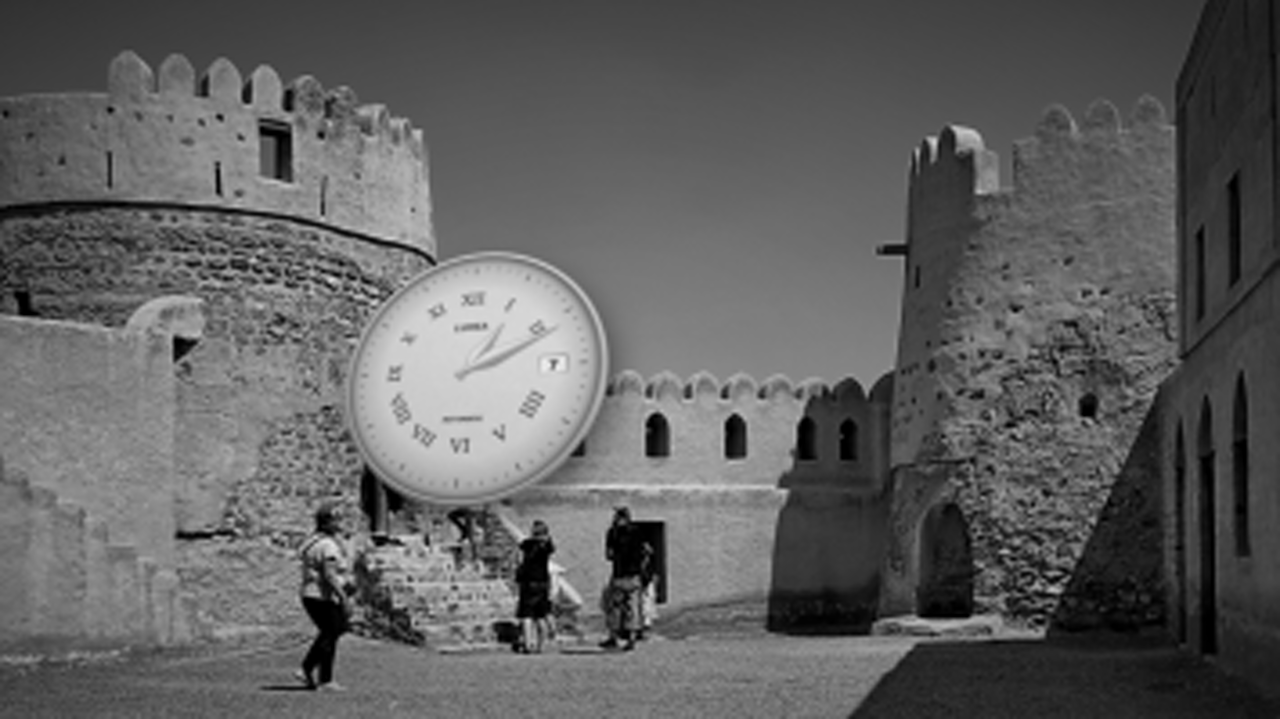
1:11
